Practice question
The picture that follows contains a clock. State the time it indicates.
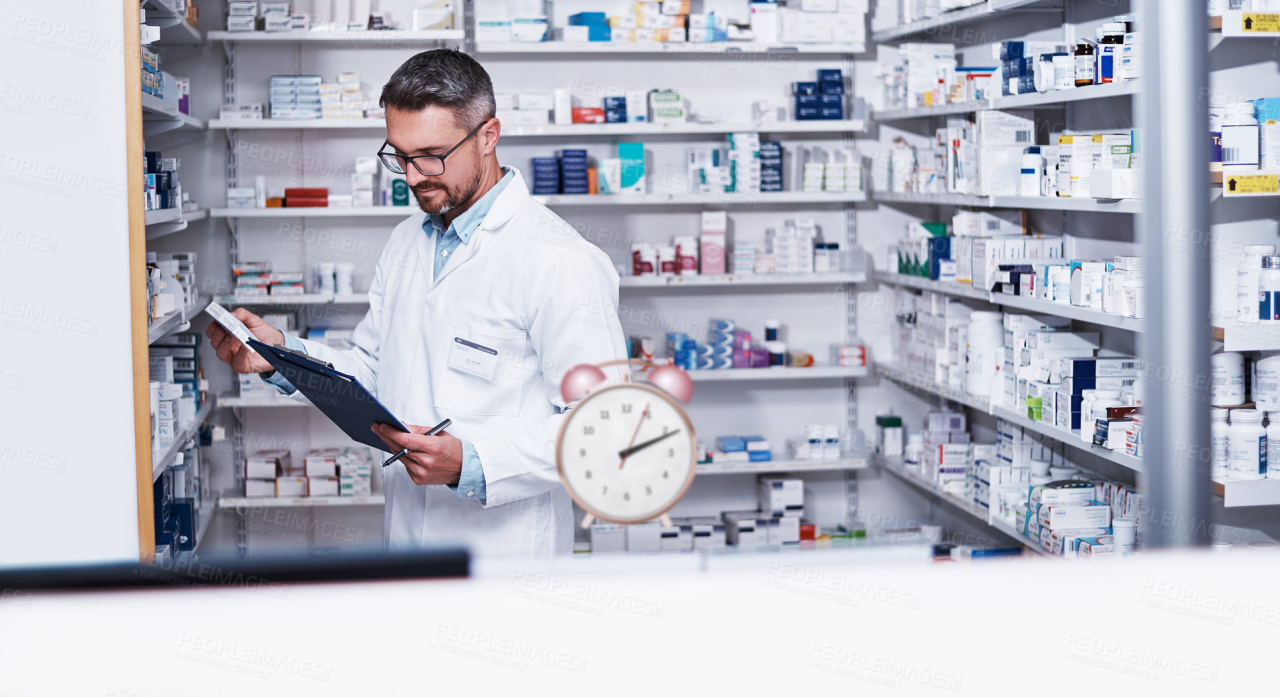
2:11:04
